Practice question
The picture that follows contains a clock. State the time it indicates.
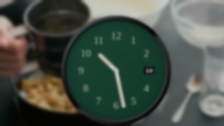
10:28
